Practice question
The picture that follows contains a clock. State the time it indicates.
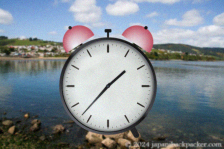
1:37
